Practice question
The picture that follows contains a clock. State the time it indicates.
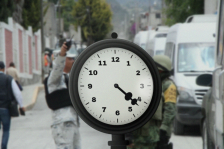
4:22
